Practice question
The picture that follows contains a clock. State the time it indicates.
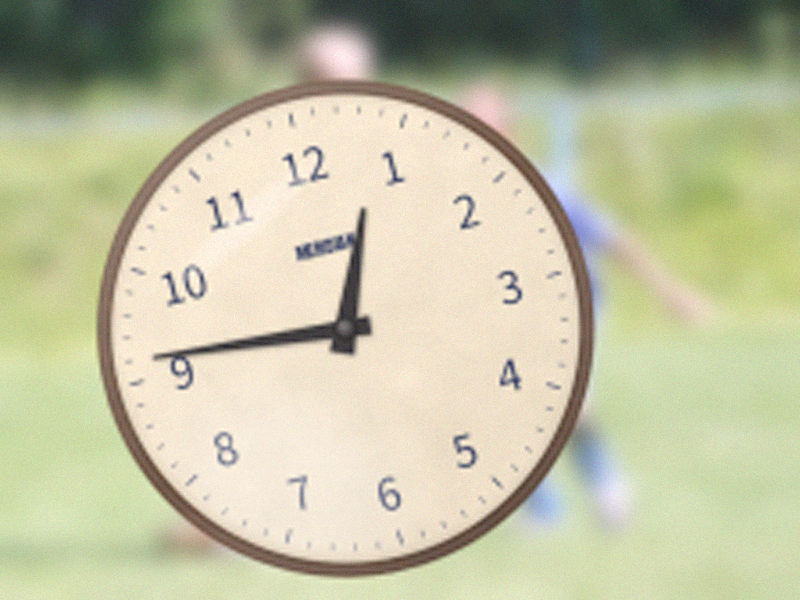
12:46
